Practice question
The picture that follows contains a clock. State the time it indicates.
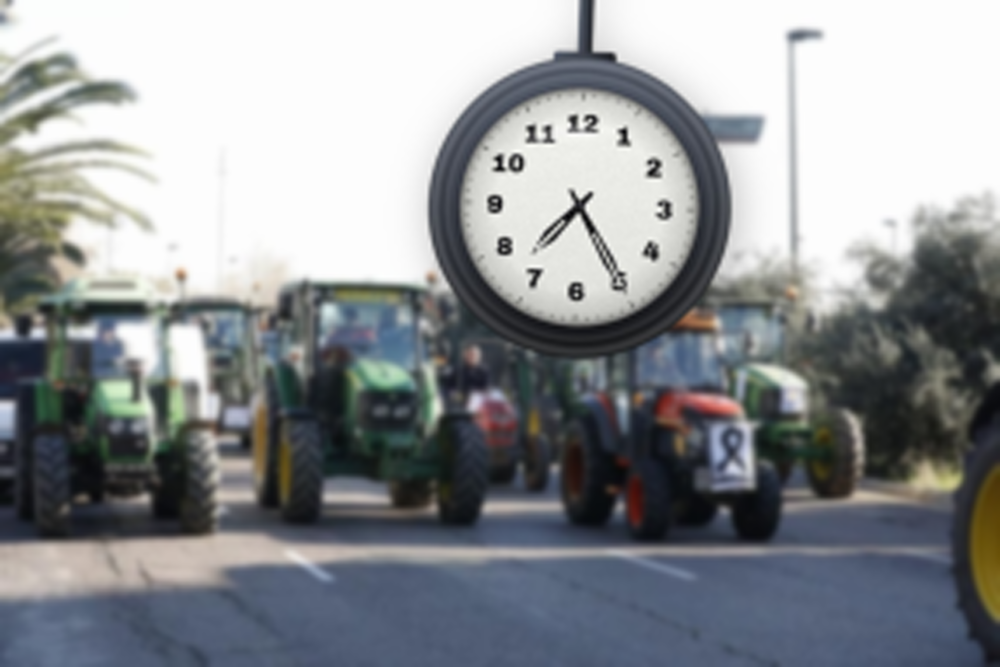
7:25
